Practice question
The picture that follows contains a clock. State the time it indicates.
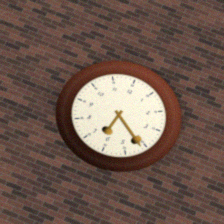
6:21
